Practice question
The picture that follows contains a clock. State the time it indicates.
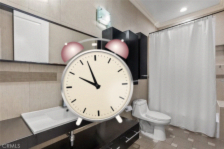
9:57
